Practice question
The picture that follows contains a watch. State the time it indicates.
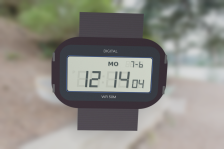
12:14:04
